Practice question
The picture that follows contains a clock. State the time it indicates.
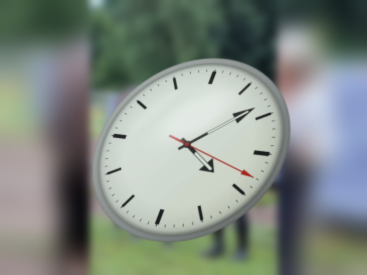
4:08:18
